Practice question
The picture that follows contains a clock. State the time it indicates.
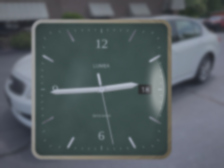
2:44:28
